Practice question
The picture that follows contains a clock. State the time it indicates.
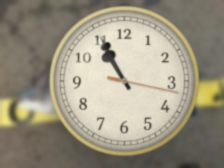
10:55:17
